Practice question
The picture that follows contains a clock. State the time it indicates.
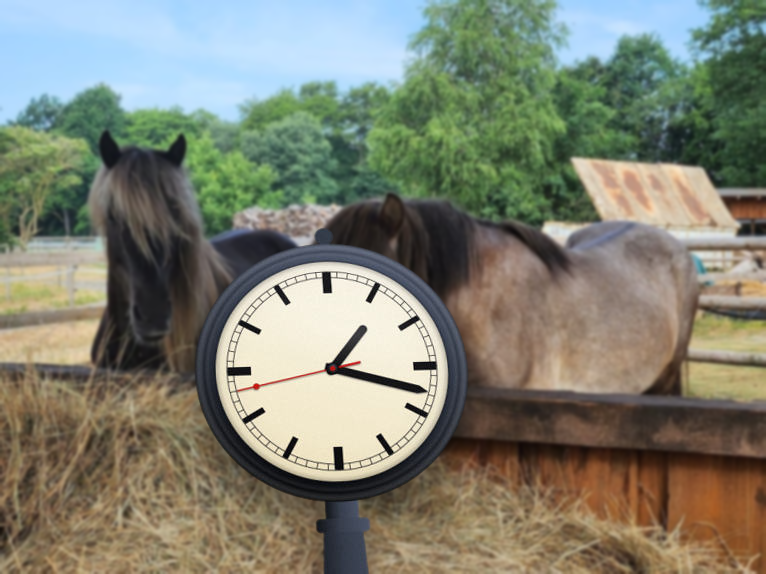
1:17:43
